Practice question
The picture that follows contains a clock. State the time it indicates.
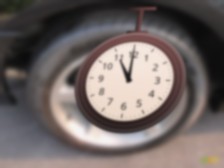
11:00
